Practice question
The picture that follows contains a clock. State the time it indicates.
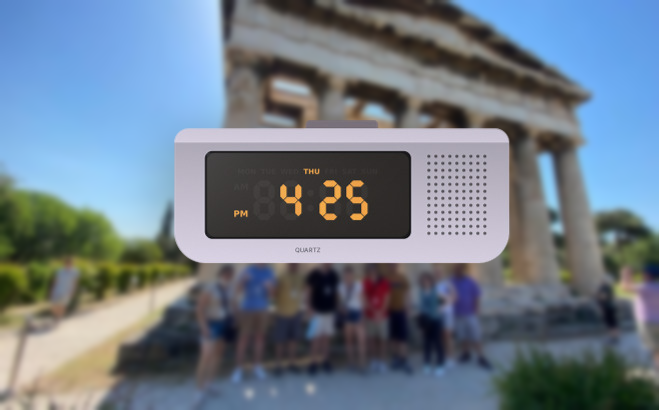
4:25
